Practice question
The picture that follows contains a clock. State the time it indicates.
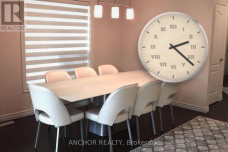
2:22
